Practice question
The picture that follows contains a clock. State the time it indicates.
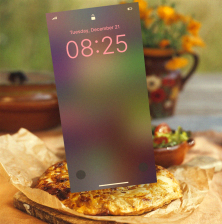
8:25
